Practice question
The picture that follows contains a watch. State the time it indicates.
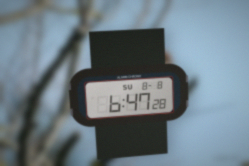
6:47:28
